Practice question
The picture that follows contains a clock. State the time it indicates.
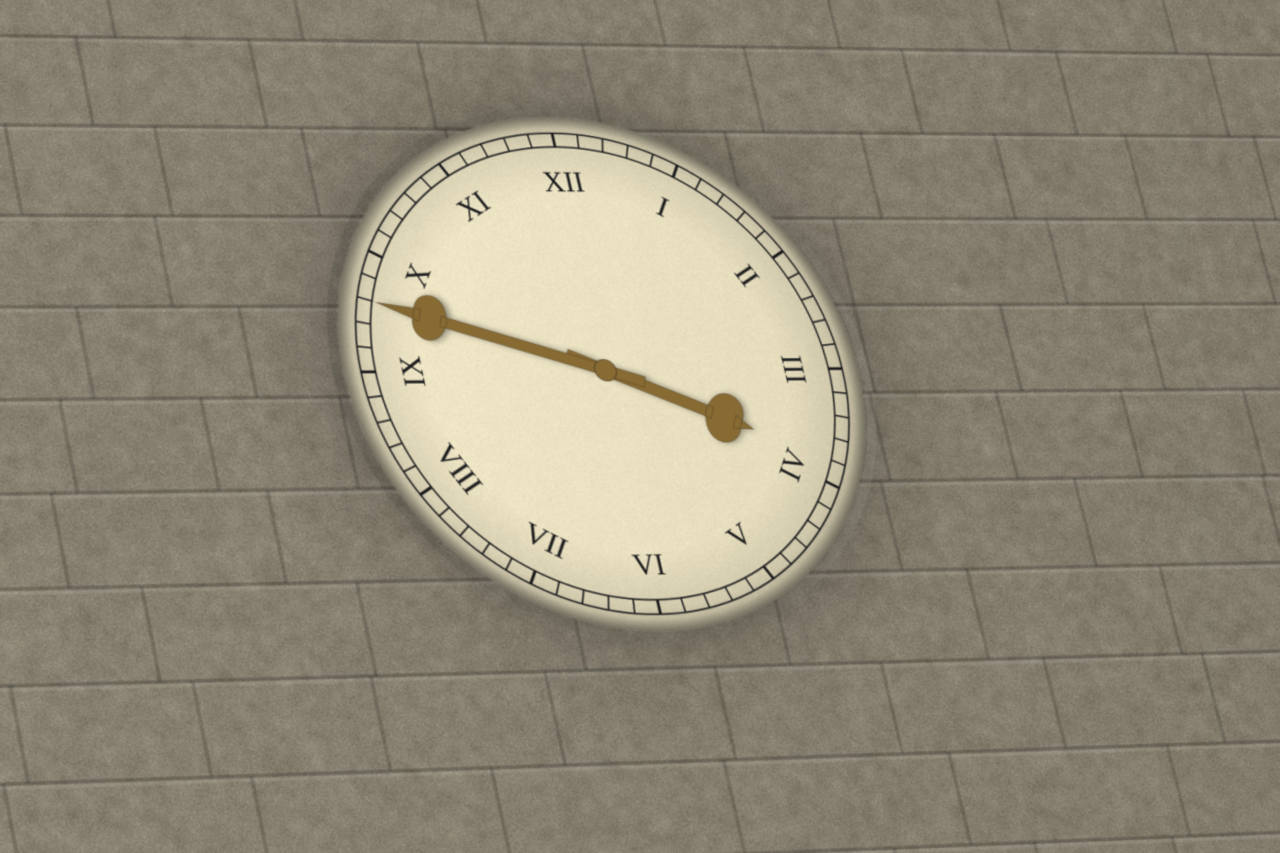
3:48
